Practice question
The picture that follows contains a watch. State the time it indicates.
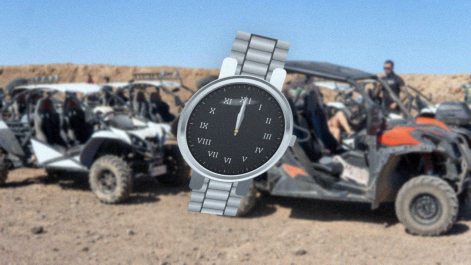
12:00
